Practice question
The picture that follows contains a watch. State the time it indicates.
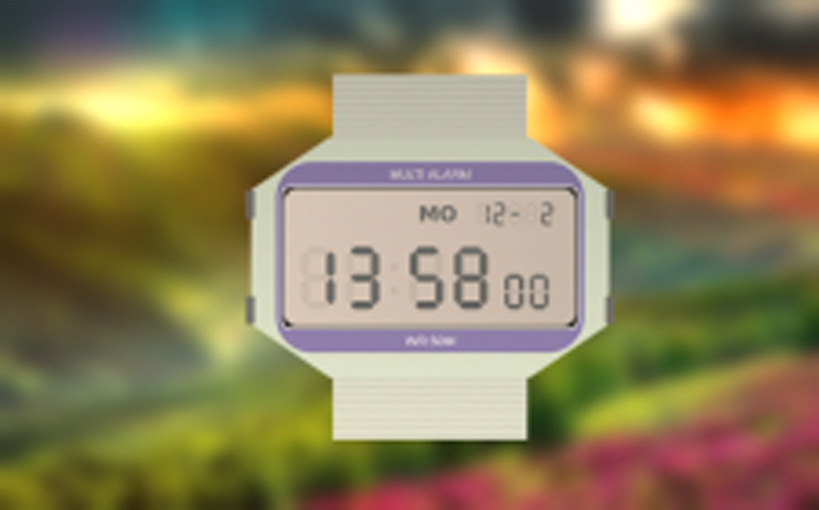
13:58:00
